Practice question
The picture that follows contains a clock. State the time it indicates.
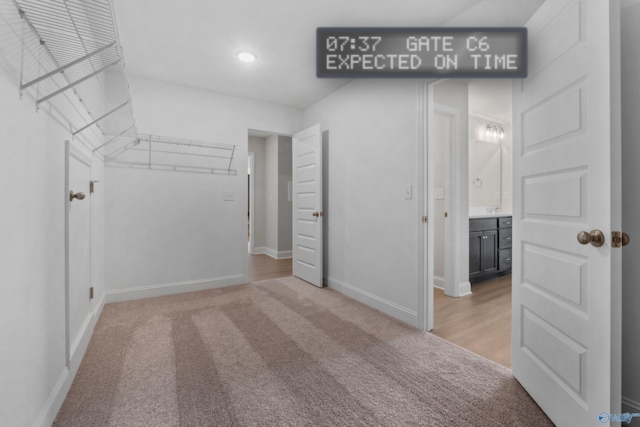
7:37
